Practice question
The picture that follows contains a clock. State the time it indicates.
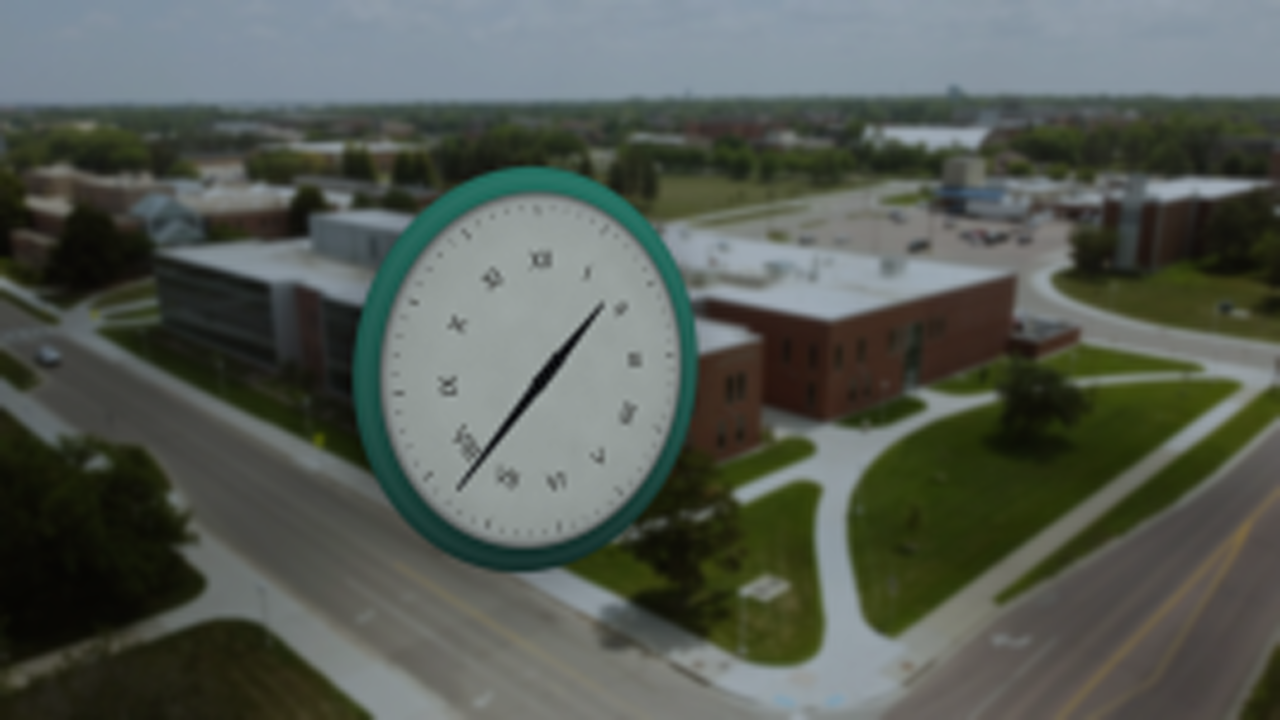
1:38
